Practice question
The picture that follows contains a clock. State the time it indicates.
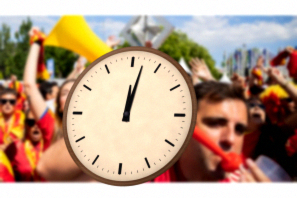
12:02
